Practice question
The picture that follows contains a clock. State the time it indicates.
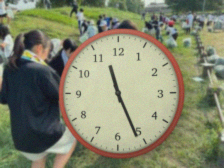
11:26
